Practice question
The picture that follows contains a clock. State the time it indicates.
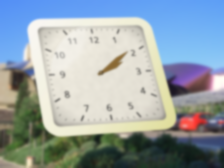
2:09
